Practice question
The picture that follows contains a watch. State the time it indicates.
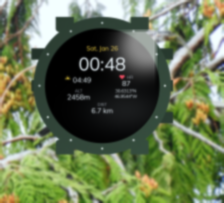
0:48
